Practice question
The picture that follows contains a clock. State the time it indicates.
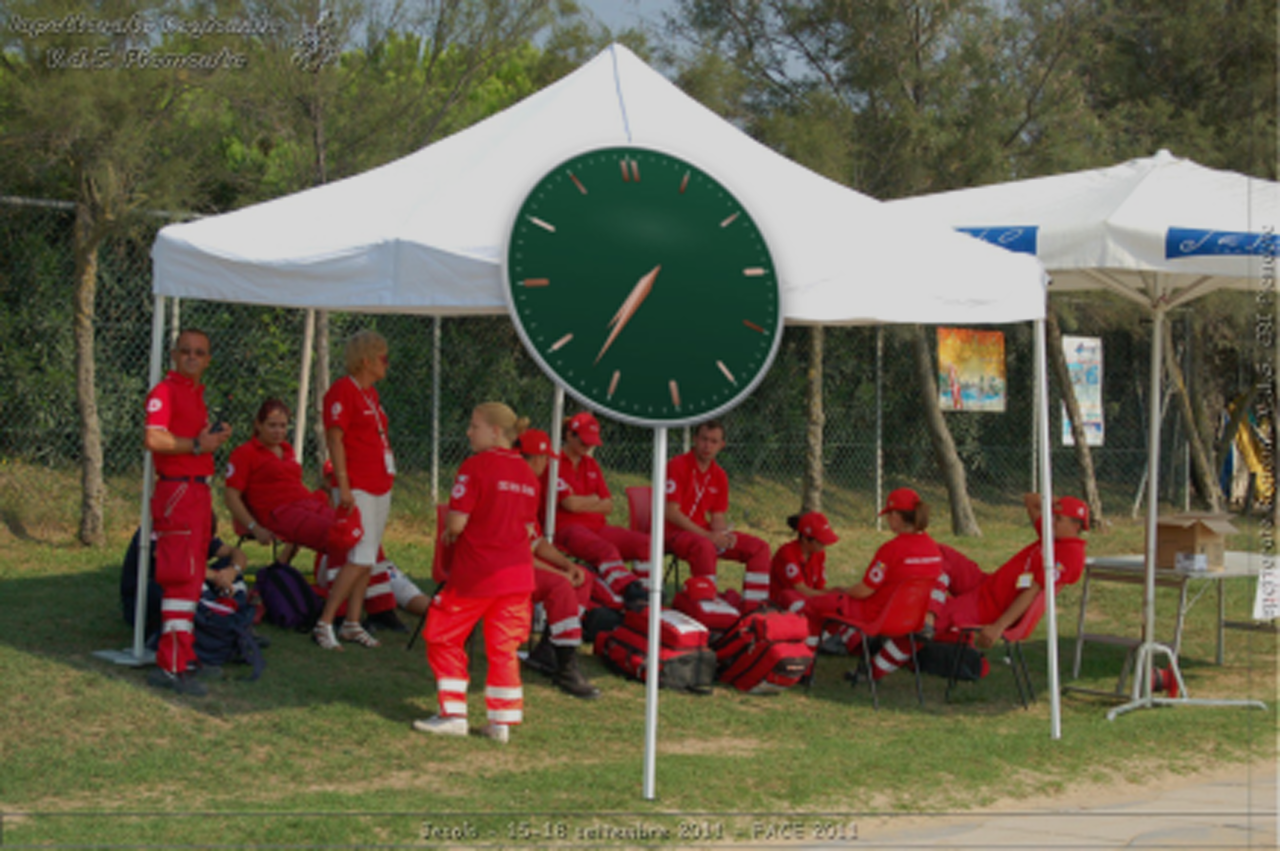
7:37
